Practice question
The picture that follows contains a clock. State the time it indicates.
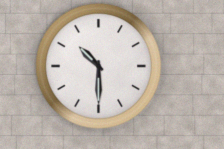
10:30
